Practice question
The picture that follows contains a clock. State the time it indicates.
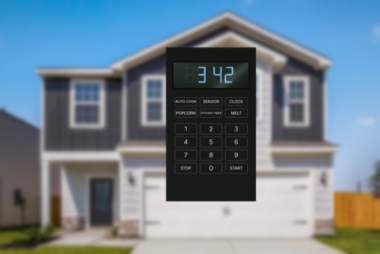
3:42
